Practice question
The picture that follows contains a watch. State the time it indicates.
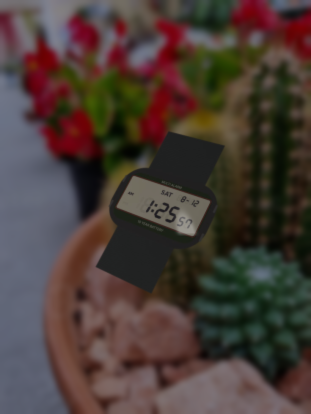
1:25:57
